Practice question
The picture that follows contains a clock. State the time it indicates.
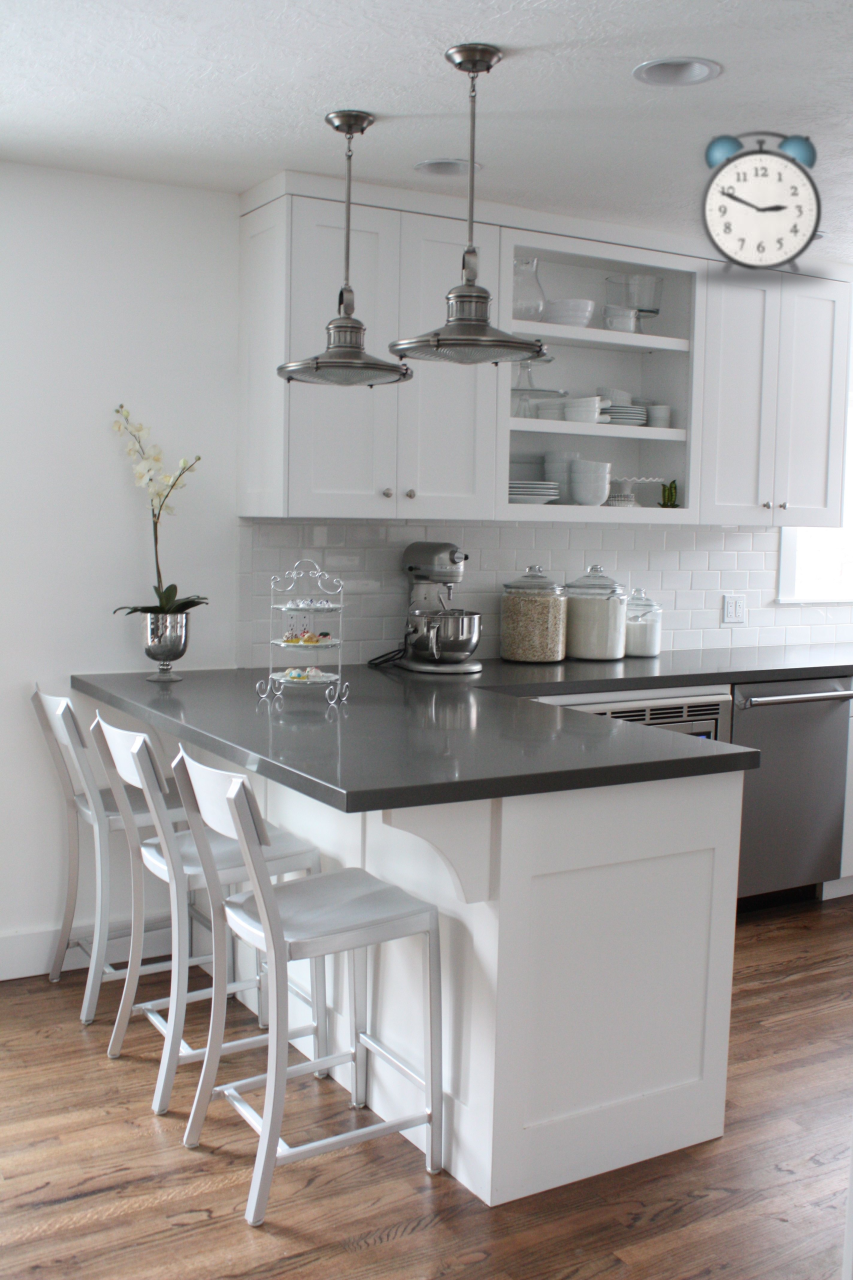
2:49
